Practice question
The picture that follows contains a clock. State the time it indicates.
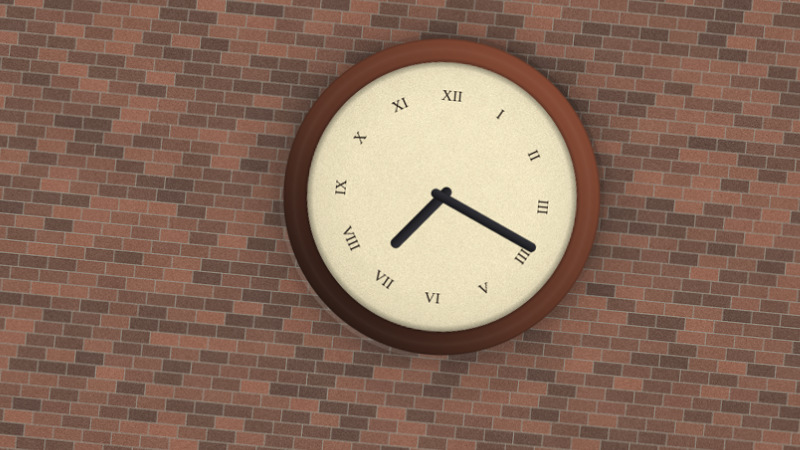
7:19
